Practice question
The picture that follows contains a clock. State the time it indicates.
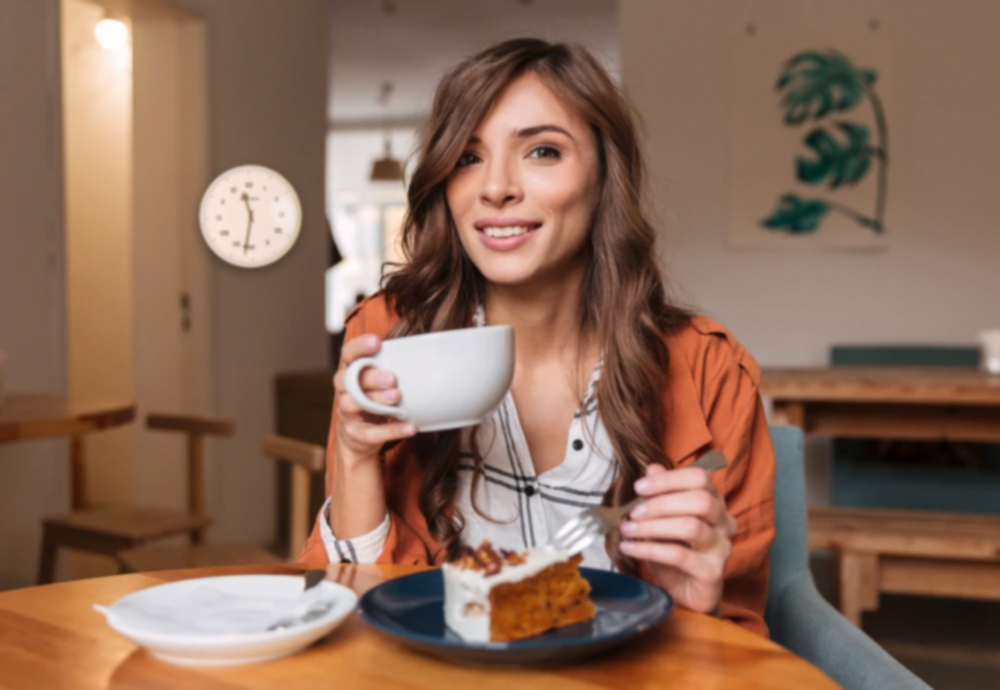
11:32
